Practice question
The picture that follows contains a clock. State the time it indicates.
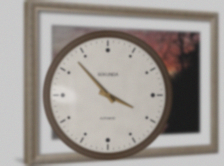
3:53
